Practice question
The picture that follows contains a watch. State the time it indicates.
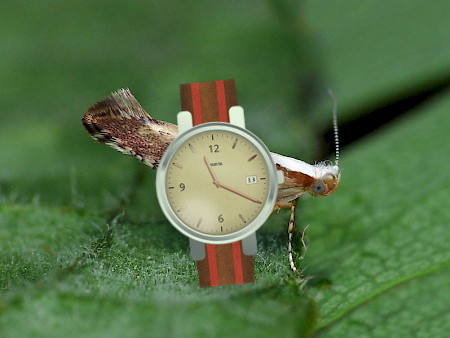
11:20
